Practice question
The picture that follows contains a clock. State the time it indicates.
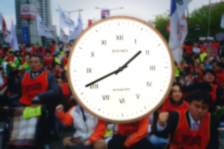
1:41
